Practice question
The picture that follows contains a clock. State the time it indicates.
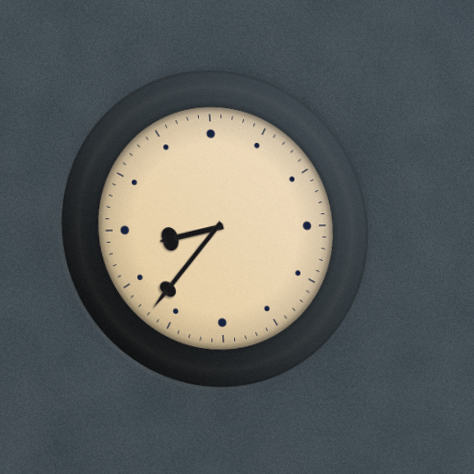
8:37
